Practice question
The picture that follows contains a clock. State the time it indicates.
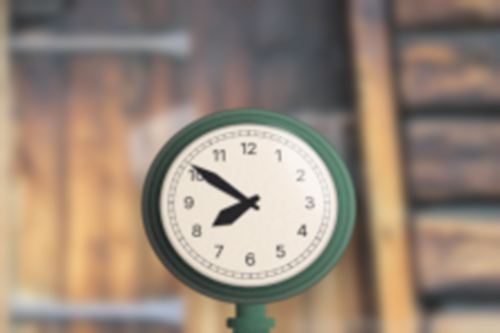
7:51
